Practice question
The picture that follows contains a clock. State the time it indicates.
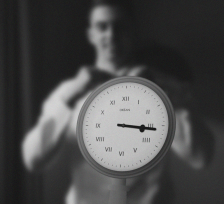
3:16
